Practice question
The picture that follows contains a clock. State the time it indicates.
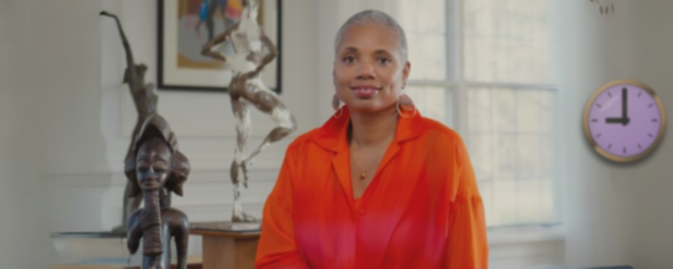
9:00
